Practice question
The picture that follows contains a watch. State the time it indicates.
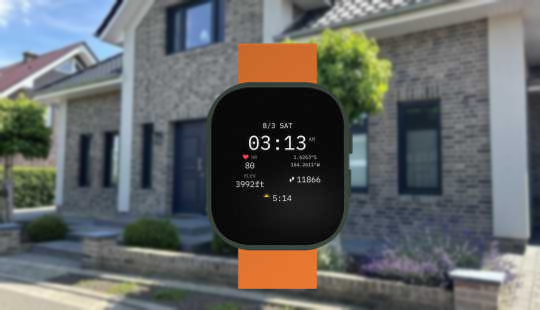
3:13
